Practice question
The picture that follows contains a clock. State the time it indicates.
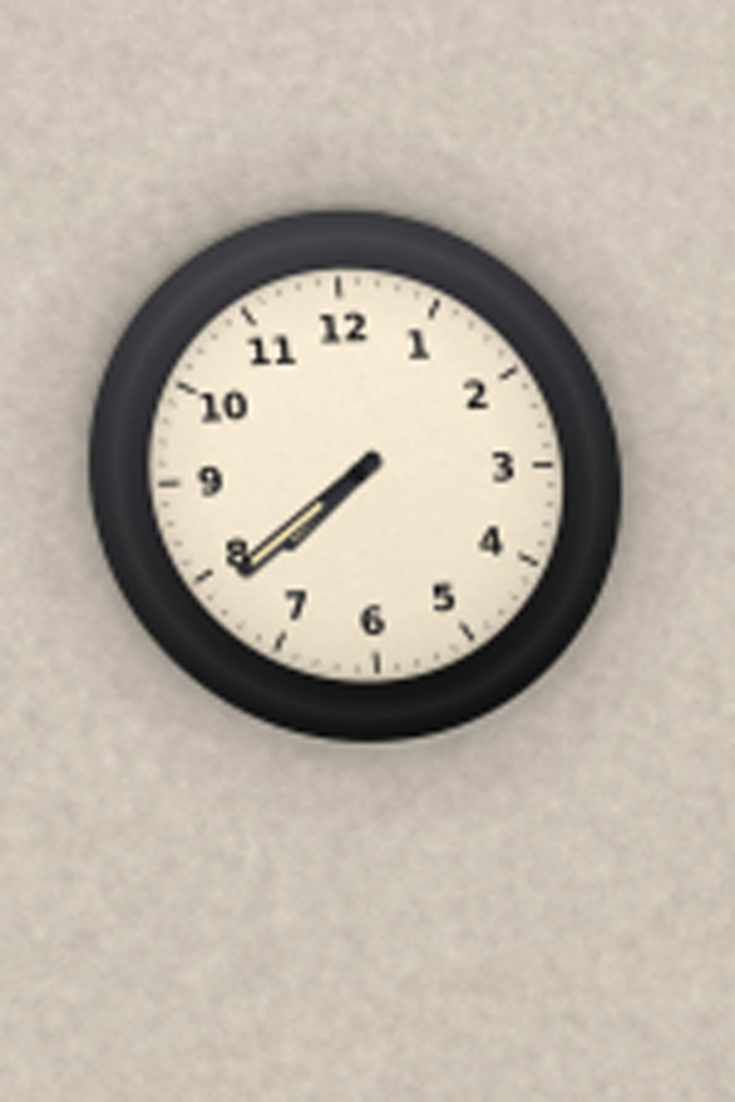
7:39
